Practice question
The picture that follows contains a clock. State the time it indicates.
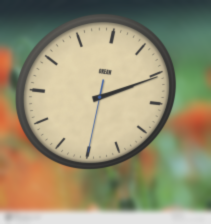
2:10:30
